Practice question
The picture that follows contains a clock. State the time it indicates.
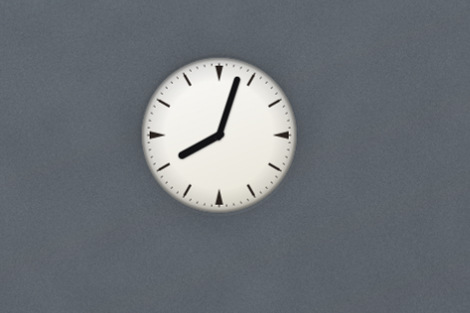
8:03
